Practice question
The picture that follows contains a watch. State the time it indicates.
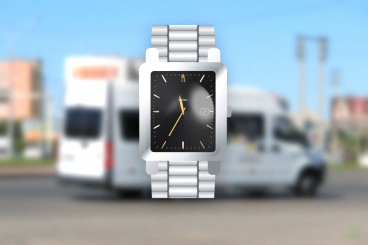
11:35
